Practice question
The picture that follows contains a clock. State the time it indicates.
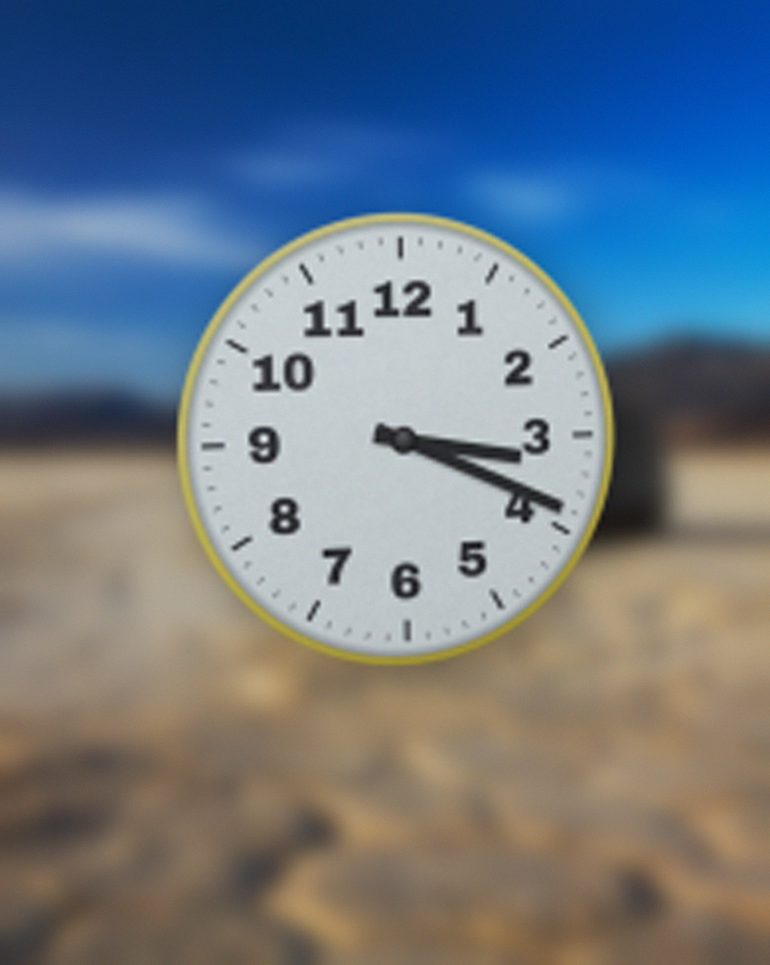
3:19
